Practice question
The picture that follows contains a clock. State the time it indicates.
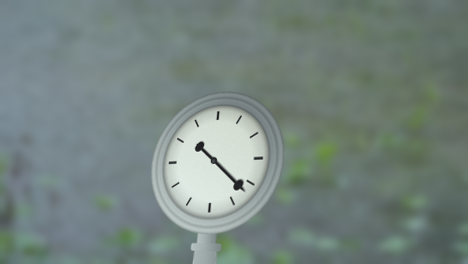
10:22
